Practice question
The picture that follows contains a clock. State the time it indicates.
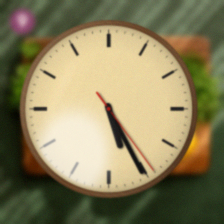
5:25:24
